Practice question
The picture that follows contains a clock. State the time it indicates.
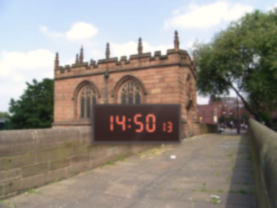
14:50
